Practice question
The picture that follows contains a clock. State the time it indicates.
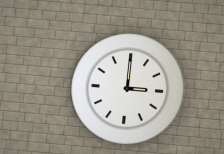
3:00
